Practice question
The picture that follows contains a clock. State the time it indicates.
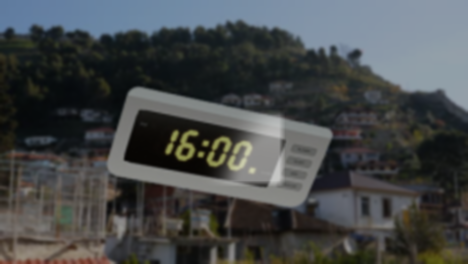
16:00
